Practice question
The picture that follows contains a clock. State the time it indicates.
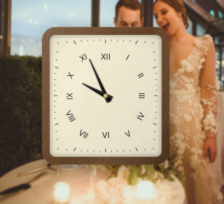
9:56
